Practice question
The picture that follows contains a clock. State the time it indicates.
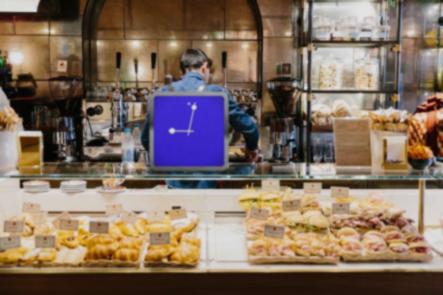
9:02
